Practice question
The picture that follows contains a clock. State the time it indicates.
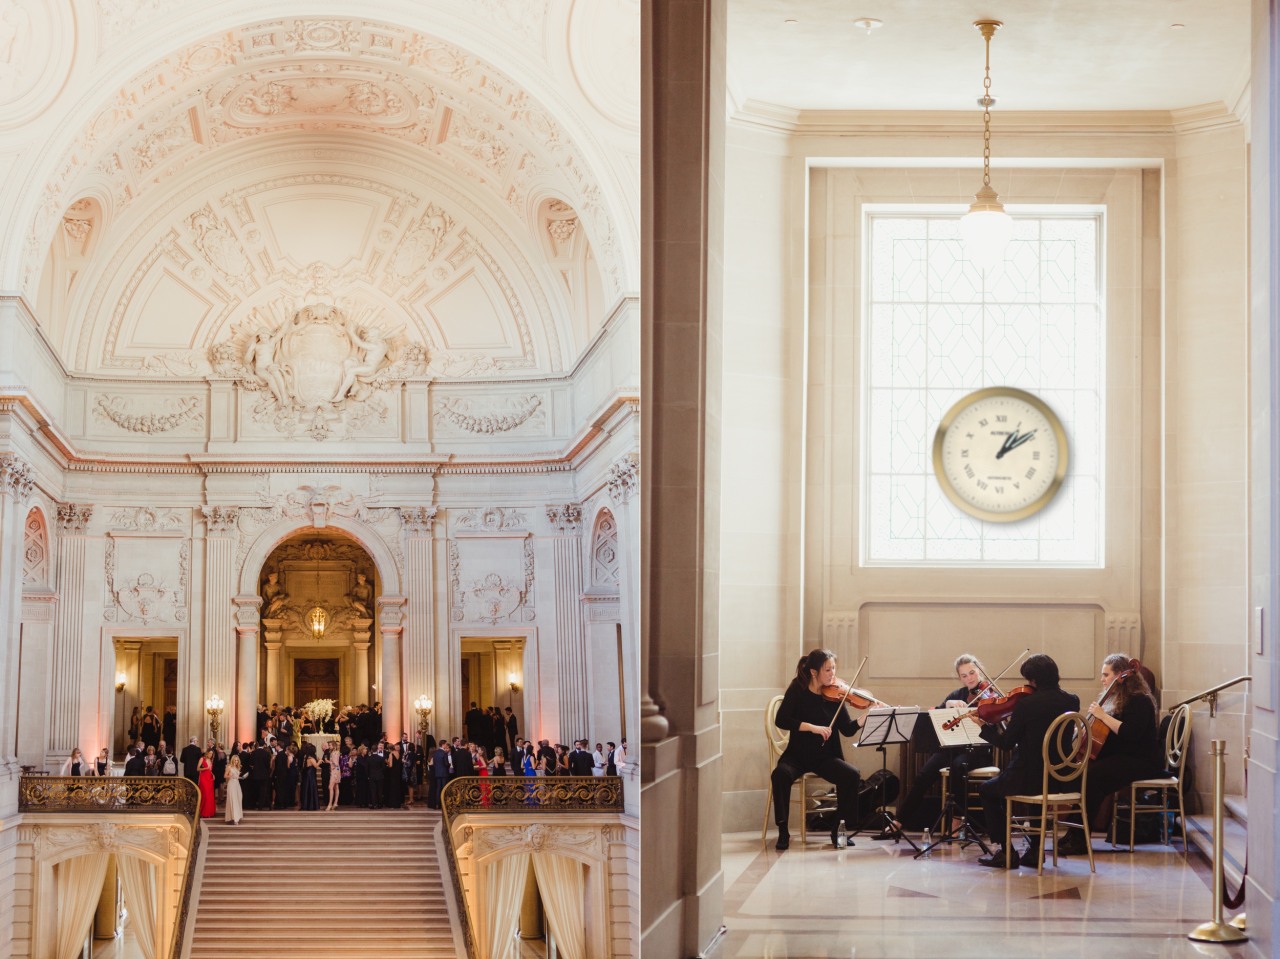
1:09
